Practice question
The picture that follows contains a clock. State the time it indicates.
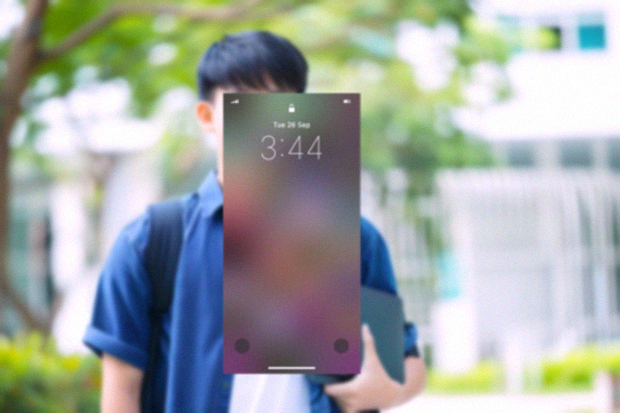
3:44
